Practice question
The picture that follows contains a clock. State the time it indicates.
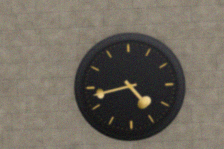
4:43
